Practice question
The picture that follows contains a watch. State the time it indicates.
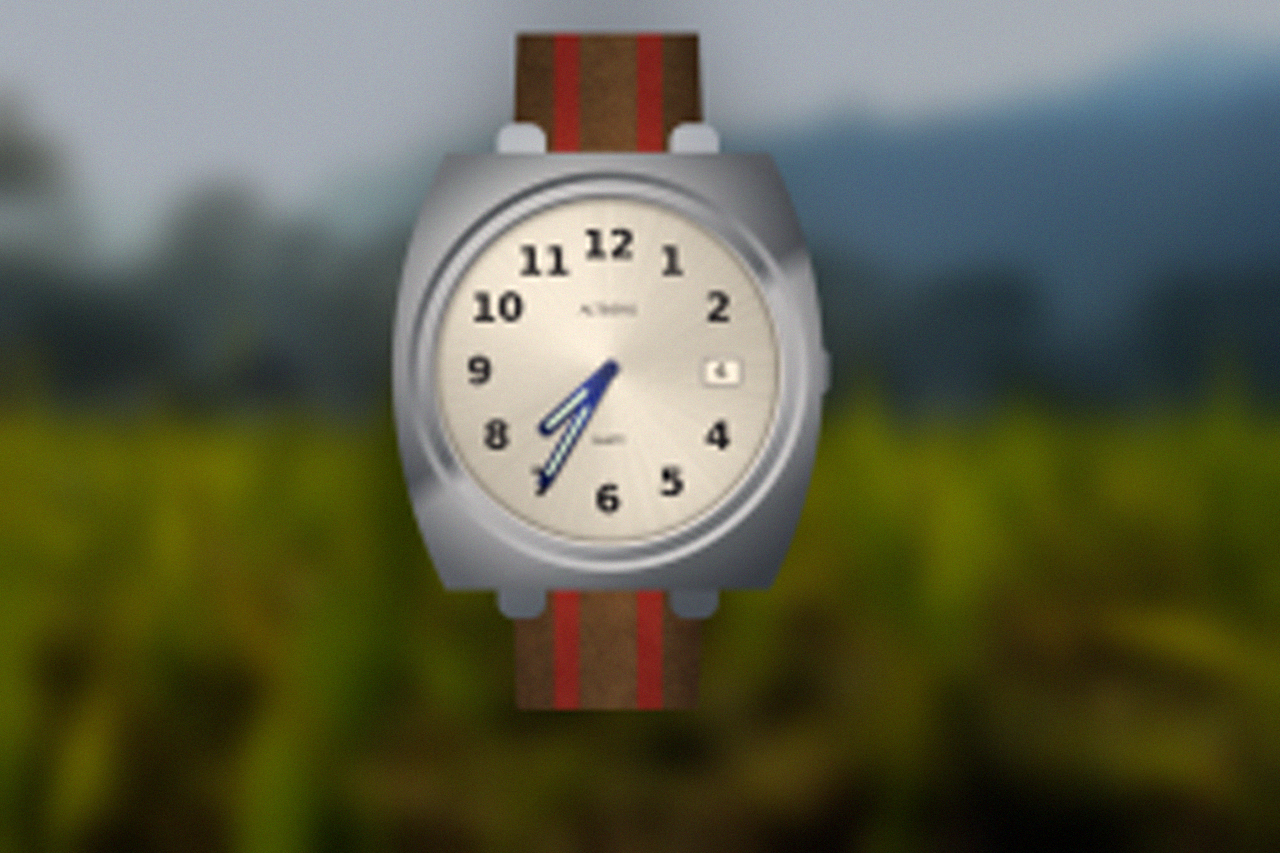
7:35
